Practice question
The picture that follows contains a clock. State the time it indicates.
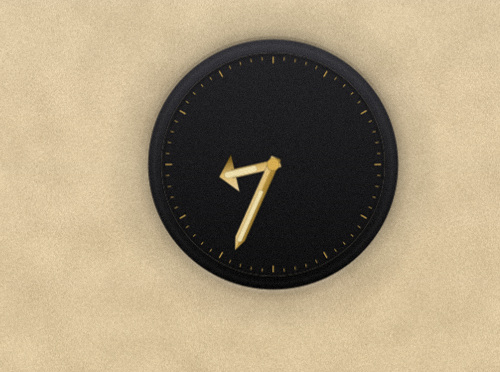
8:34
